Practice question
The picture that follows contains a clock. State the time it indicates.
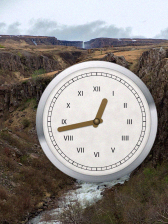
12:43
